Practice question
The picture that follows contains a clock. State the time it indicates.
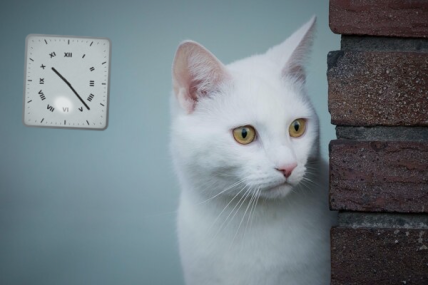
10:23
